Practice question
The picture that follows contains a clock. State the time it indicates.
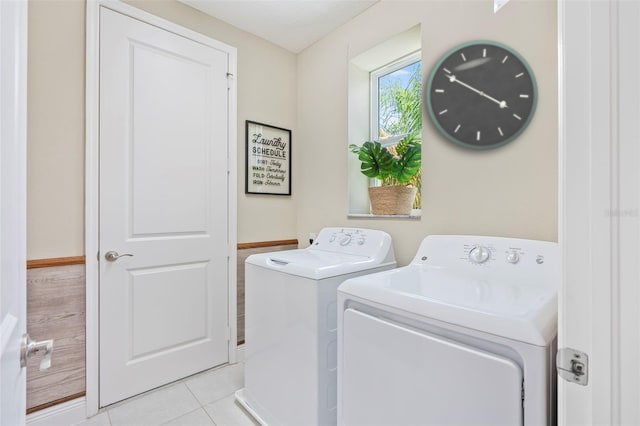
3:49
